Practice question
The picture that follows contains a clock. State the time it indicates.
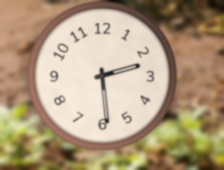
2:29
